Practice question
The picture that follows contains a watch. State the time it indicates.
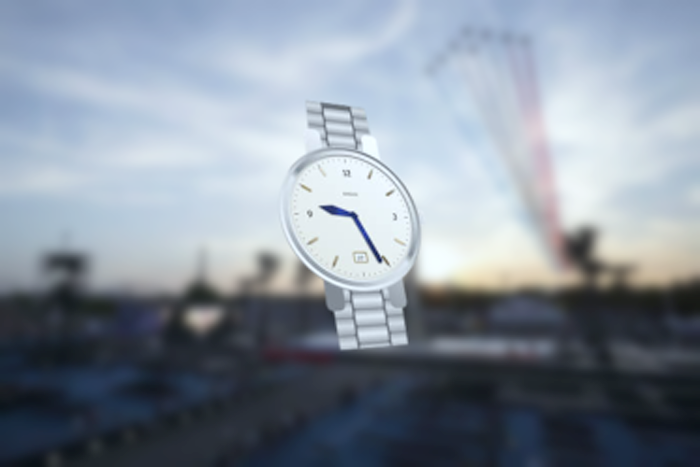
9:26
